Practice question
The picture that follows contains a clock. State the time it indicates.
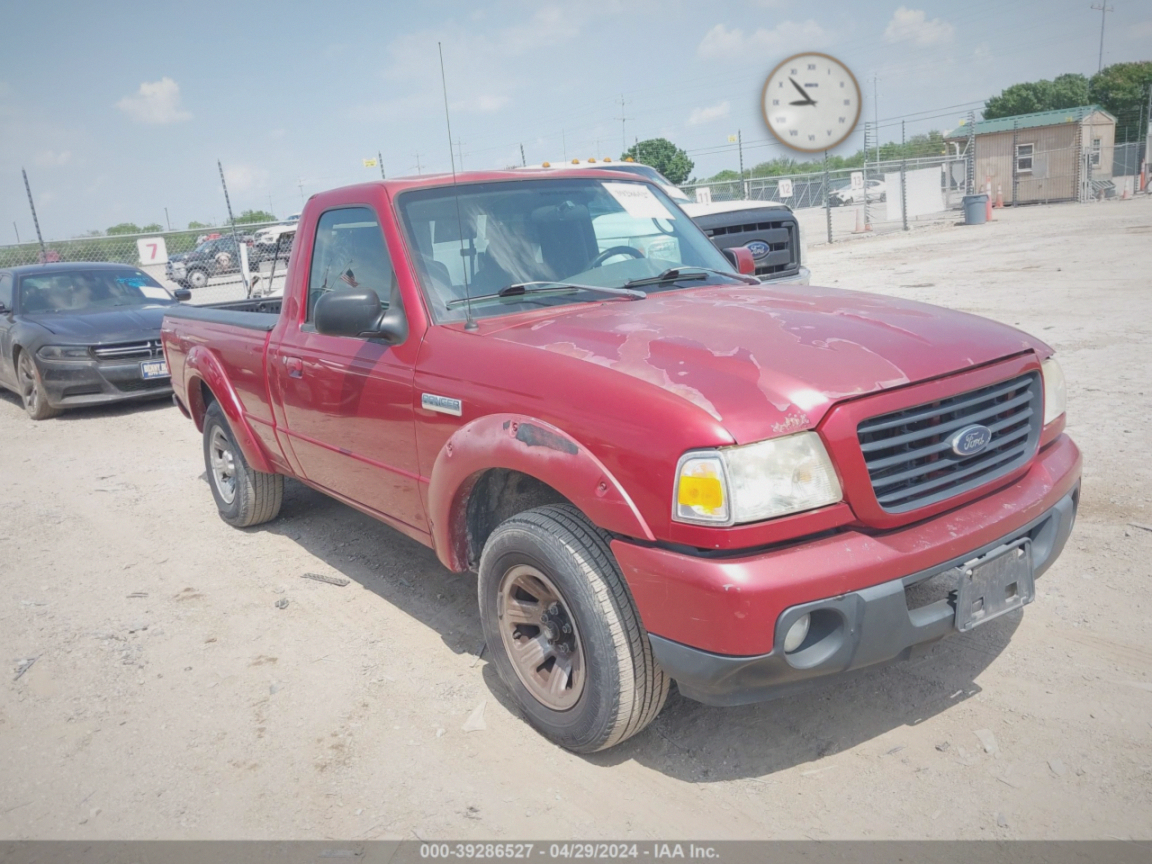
8:53
